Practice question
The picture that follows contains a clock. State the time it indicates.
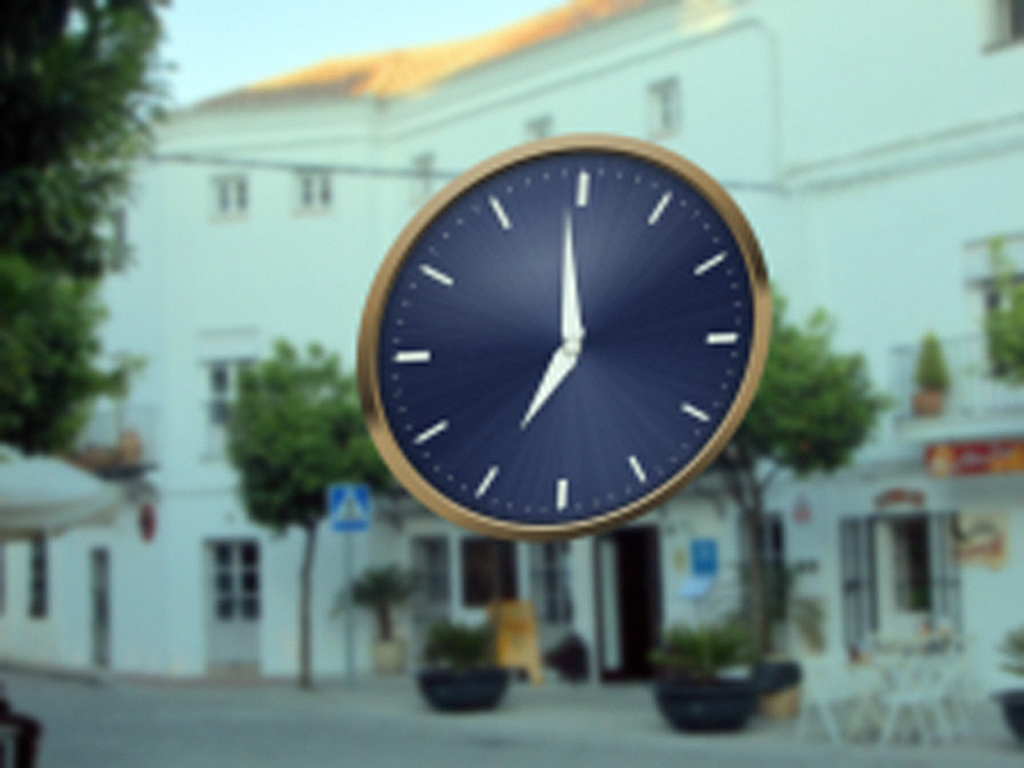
6:59
